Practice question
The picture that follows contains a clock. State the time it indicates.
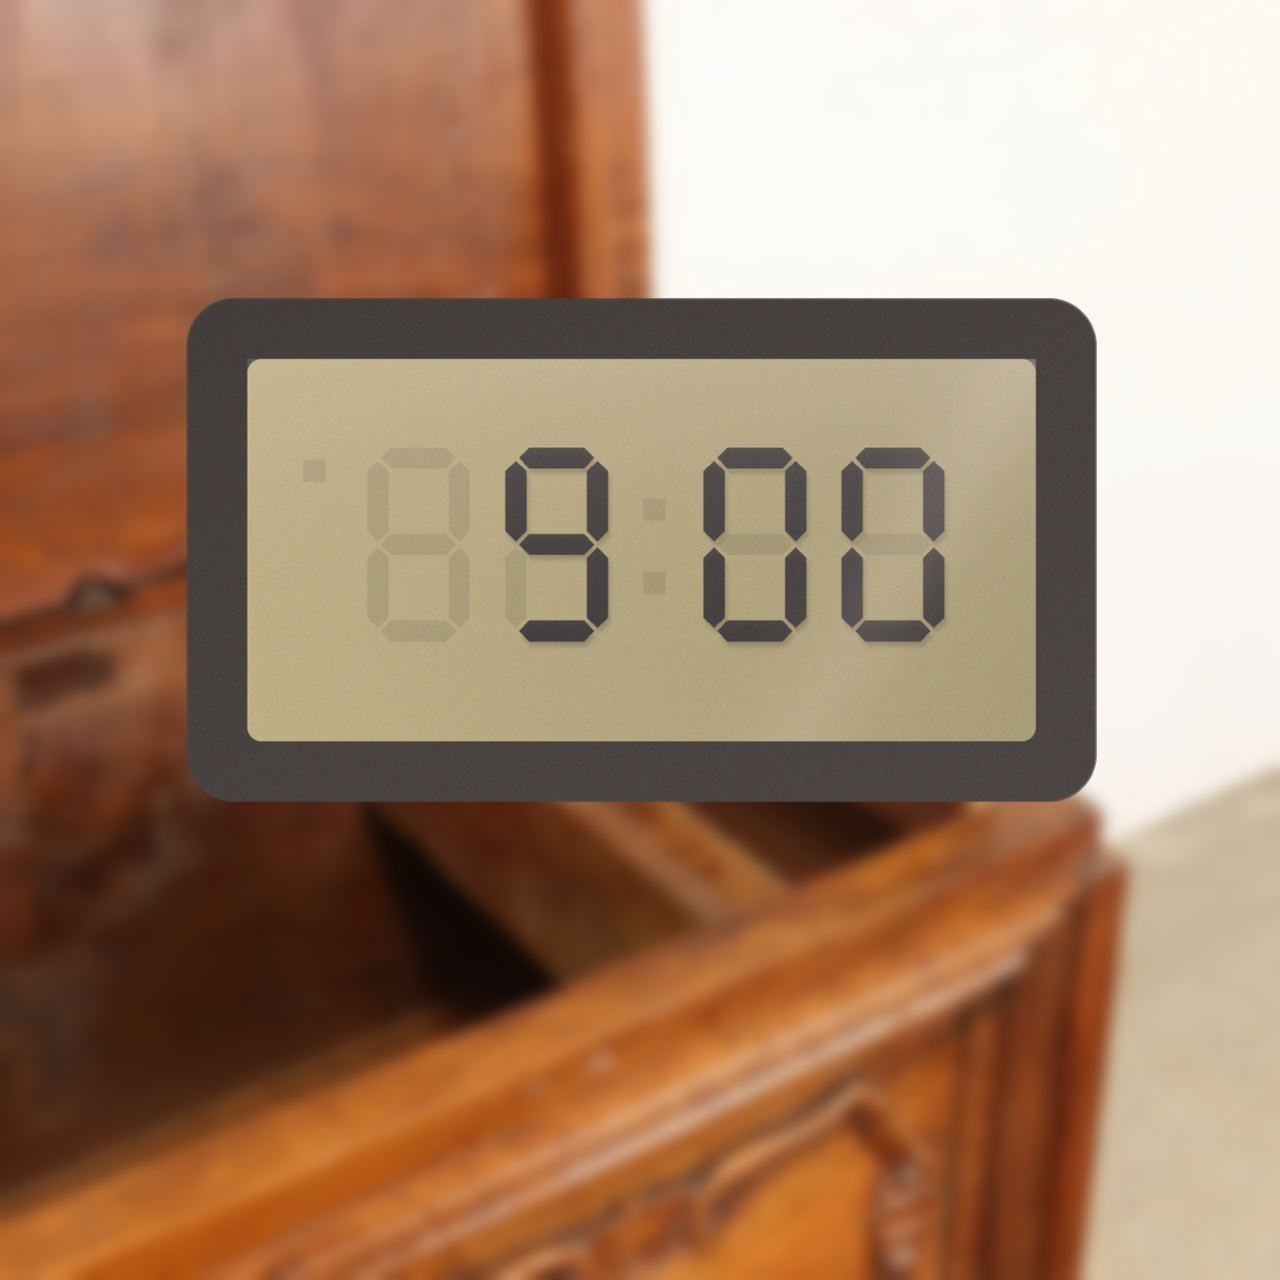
9:00
